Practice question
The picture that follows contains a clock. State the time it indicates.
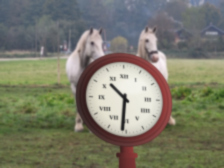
10:31
